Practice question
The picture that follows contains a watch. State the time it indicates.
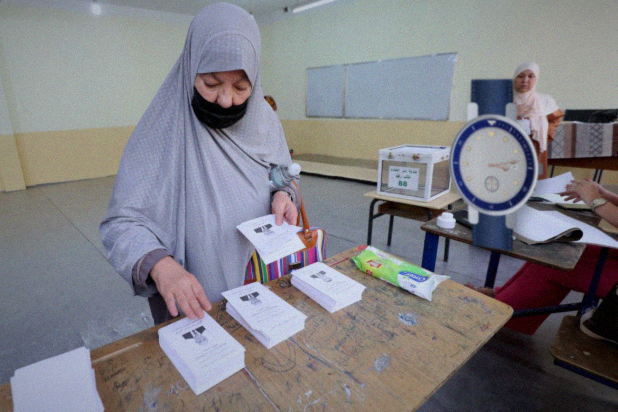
3:13
